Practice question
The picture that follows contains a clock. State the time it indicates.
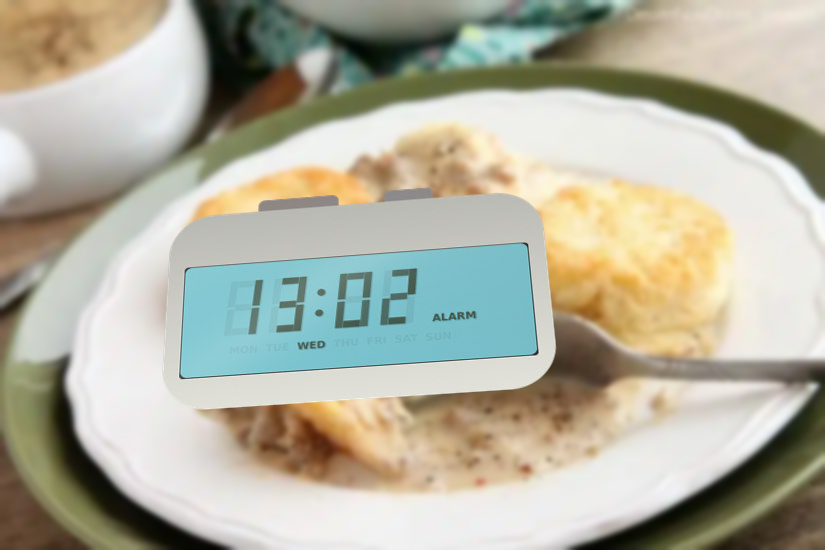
13:02
